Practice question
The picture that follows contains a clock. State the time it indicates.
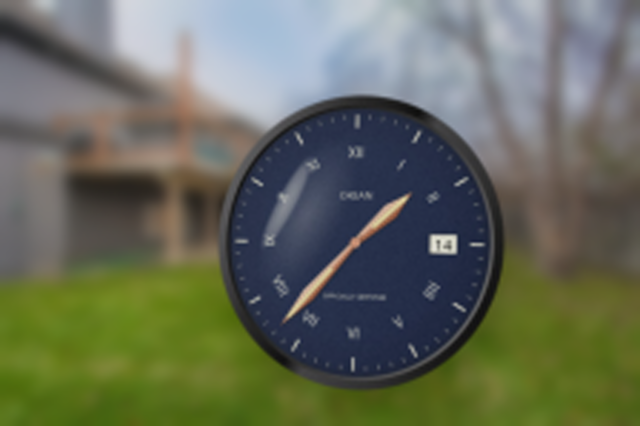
1:37
